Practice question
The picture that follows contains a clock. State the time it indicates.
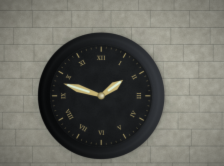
1:48
